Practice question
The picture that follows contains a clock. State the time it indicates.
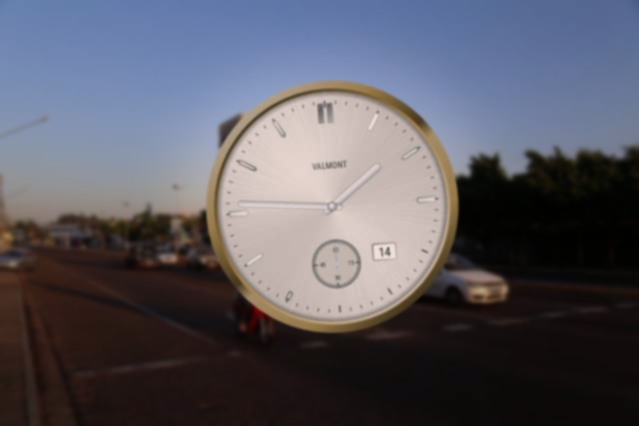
1:46
